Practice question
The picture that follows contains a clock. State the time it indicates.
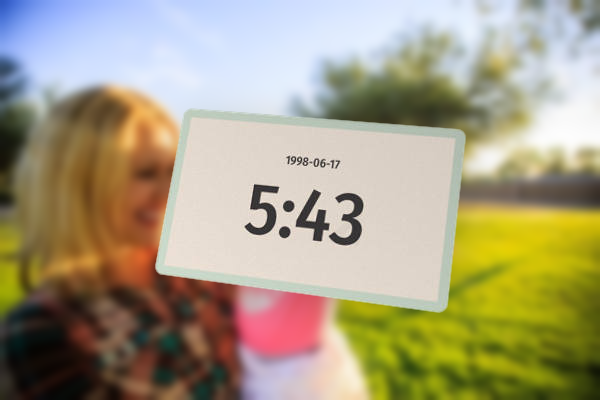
5:43
